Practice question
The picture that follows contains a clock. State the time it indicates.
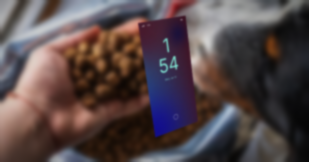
1:54
